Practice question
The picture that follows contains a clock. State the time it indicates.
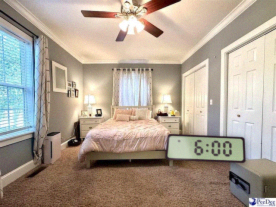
6:00
